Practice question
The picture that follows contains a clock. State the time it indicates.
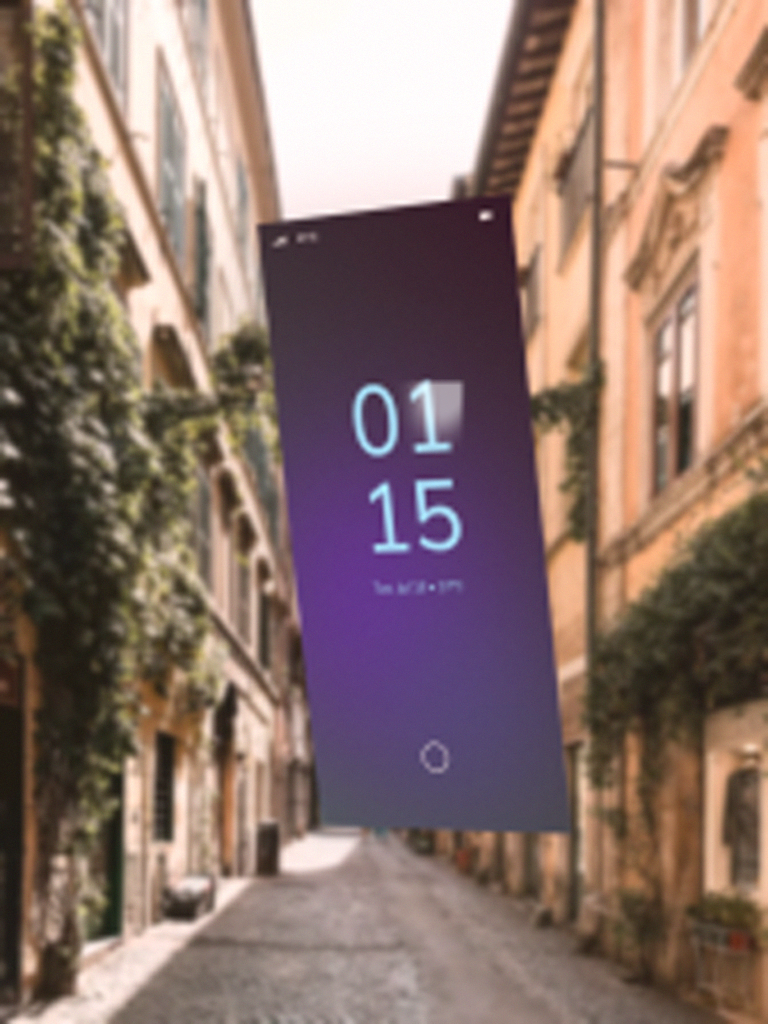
1:15
